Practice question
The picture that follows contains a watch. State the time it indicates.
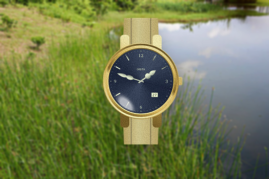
1:48
